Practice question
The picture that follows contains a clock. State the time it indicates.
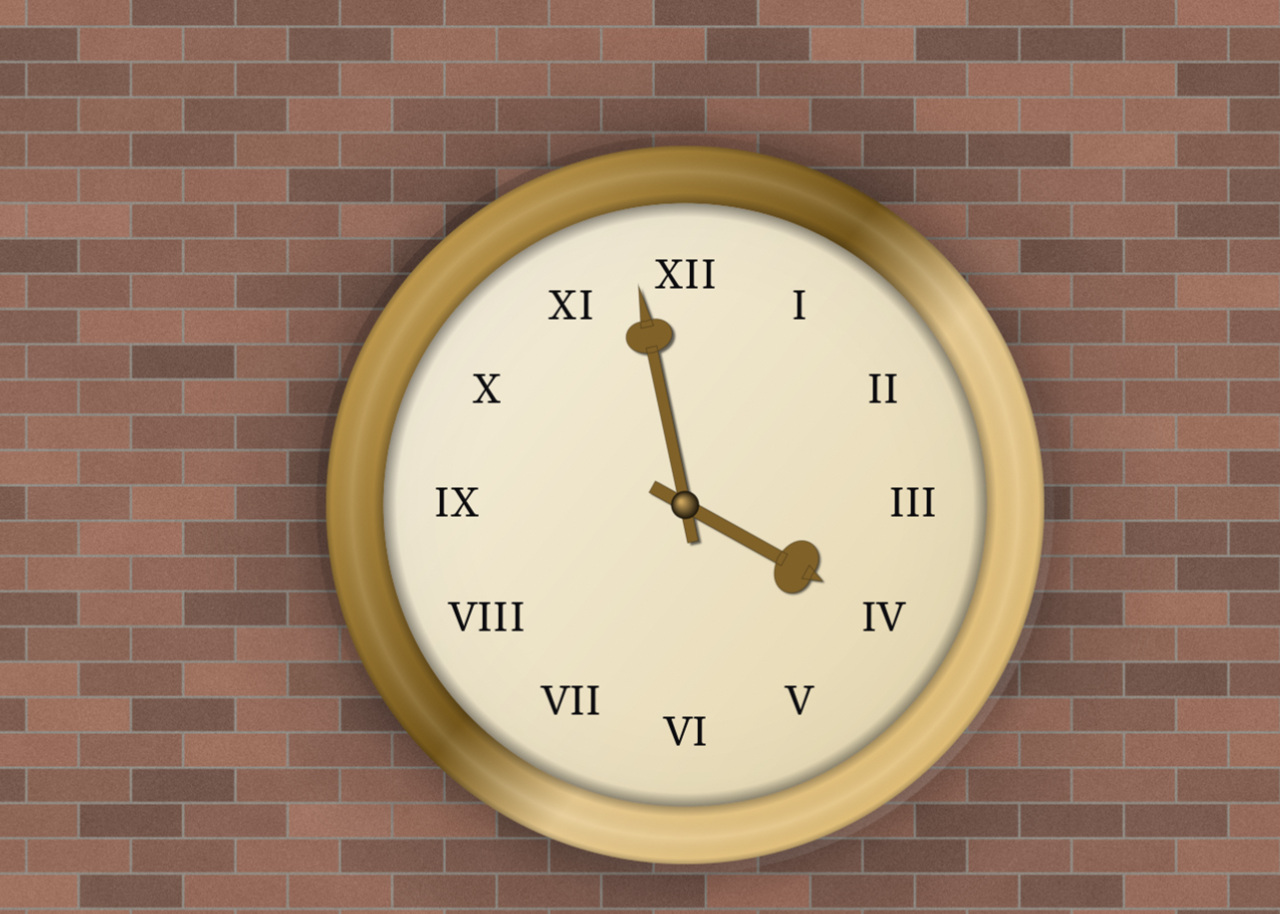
3:58
